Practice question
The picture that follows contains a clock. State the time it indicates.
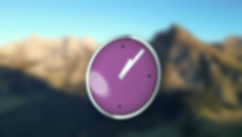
1:07
